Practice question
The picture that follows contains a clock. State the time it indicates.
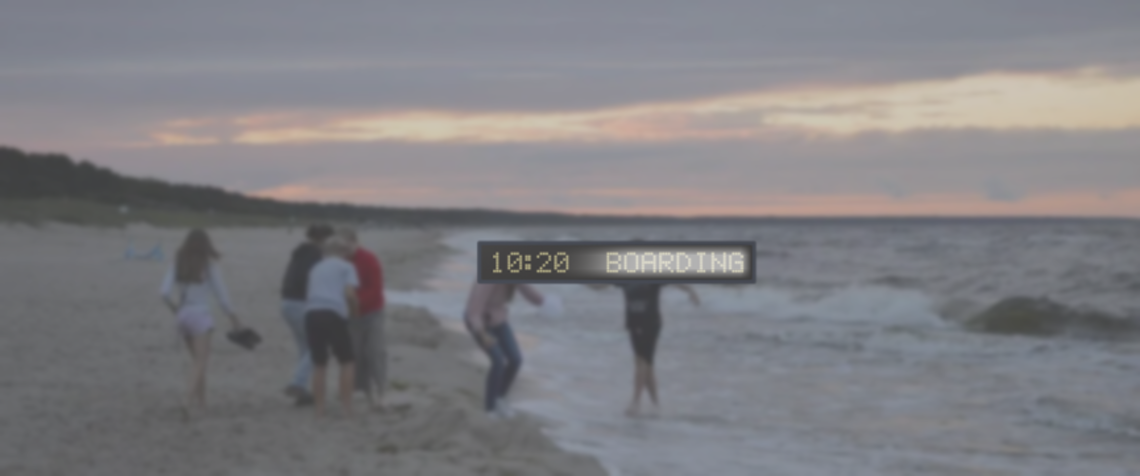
10:20
